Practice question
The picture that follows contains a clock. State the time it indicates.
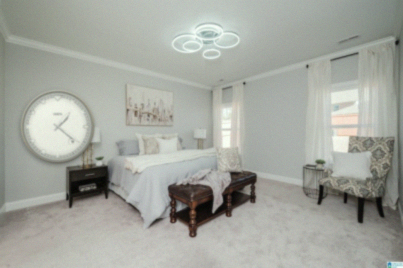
1:21
